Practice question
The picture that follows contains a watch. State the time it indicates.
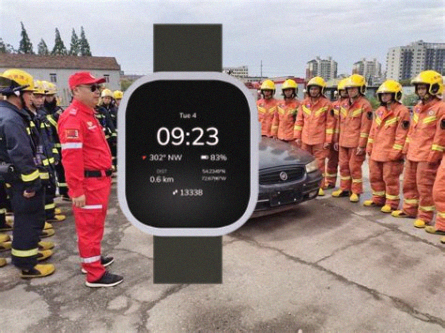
9:23
